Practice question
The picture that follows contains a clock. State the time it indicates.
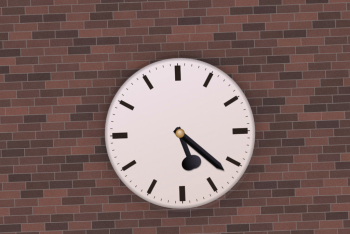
5:22
